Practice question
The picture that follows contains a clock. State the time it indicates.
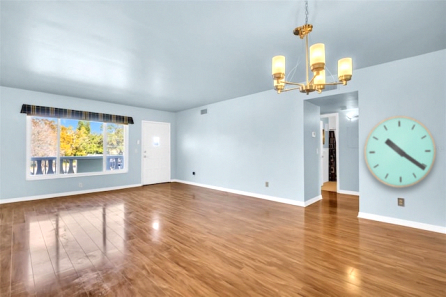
10:21
